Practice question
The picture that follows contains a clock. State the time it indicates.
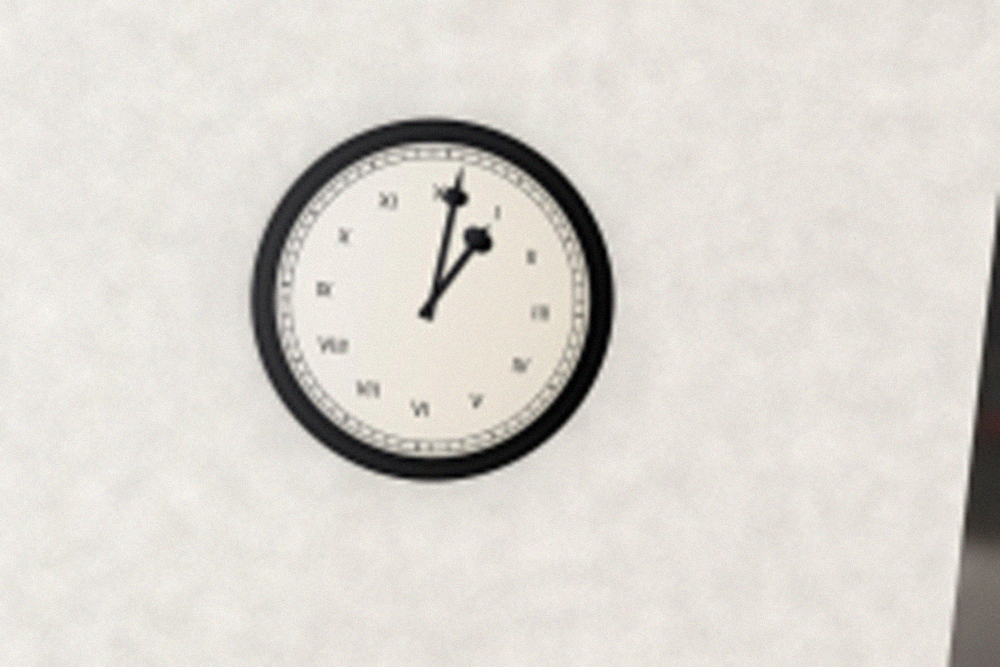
1:01
